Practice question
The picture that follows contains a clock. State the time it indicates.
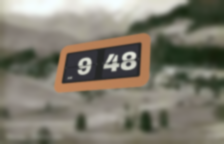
9:48
